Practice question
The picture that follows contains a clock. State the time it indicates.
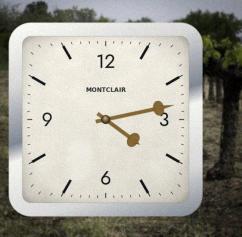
4:13
